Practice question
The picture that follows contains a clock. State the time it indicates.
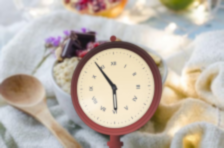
5:54
